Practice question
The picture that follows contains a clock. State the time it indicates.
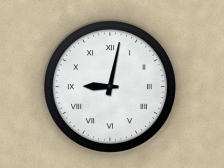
9:02
